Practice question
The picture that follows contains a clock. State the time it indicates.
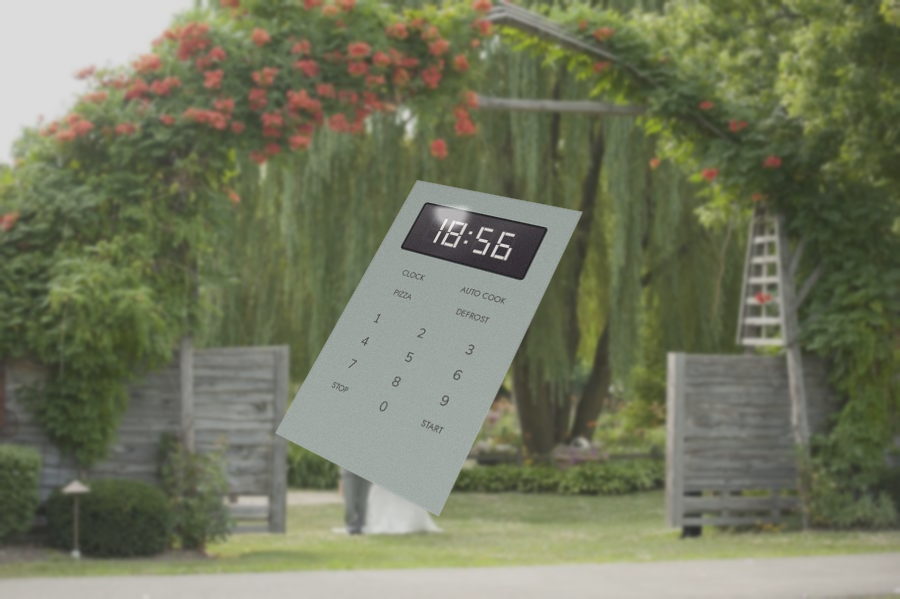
18:56
